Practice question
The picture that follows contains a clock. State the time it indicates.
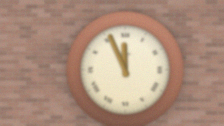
11:56
